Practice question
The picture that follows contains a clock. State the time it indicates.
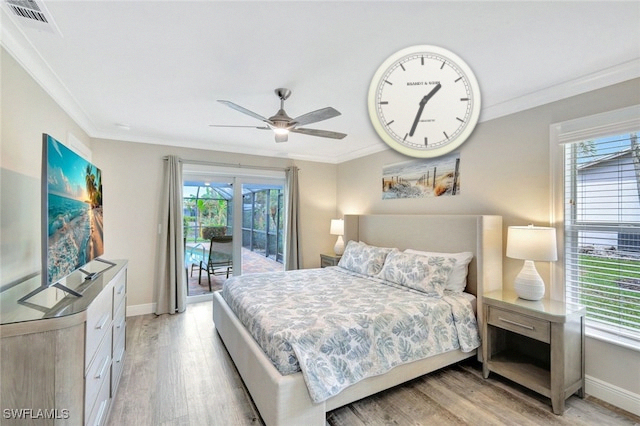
1:34
